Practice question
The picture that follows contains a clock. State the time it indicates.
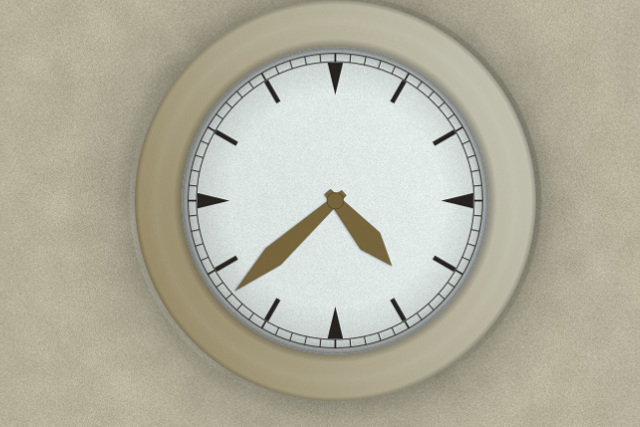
4:38
